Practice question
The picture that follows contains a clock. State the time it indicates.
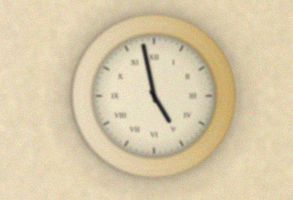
4:58
